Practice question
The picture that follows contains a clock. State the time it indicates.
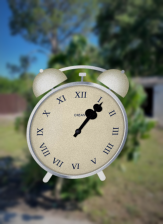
1:06
